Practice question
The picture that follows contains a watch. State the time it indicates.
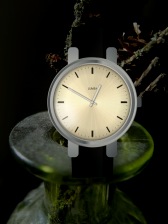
12:50
